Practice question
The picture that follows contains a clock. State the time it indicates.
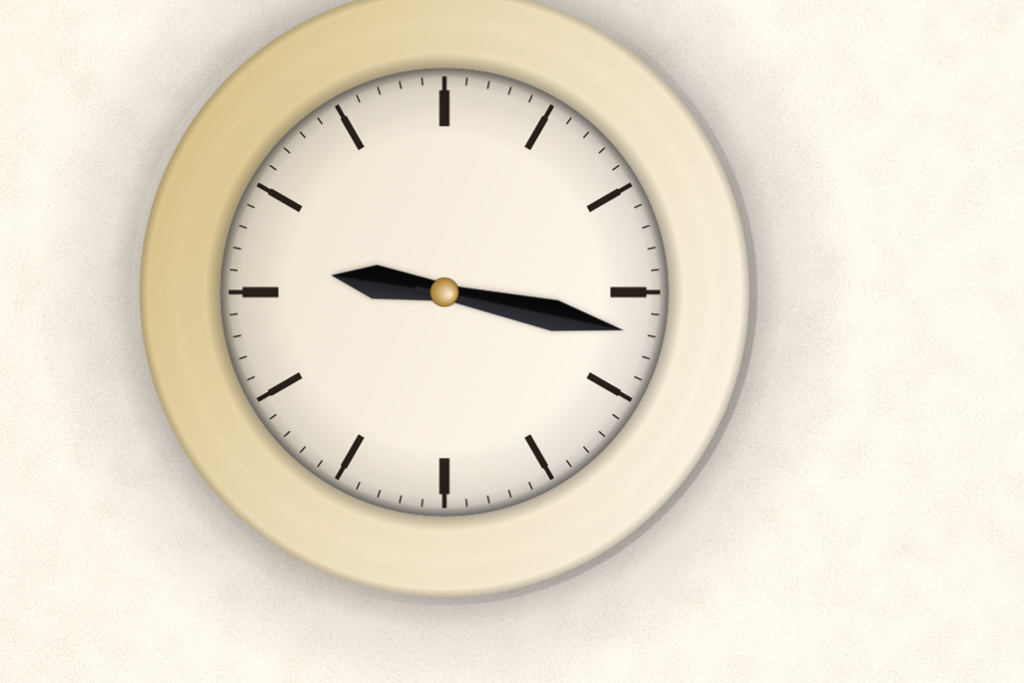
9:17
